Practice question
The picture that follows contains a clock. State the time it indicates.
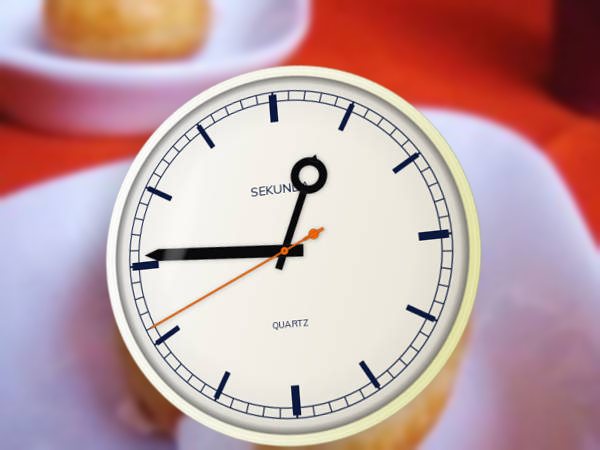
12:45:41
